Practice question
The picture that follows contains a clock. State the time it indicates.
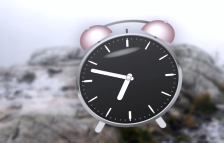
6:48
